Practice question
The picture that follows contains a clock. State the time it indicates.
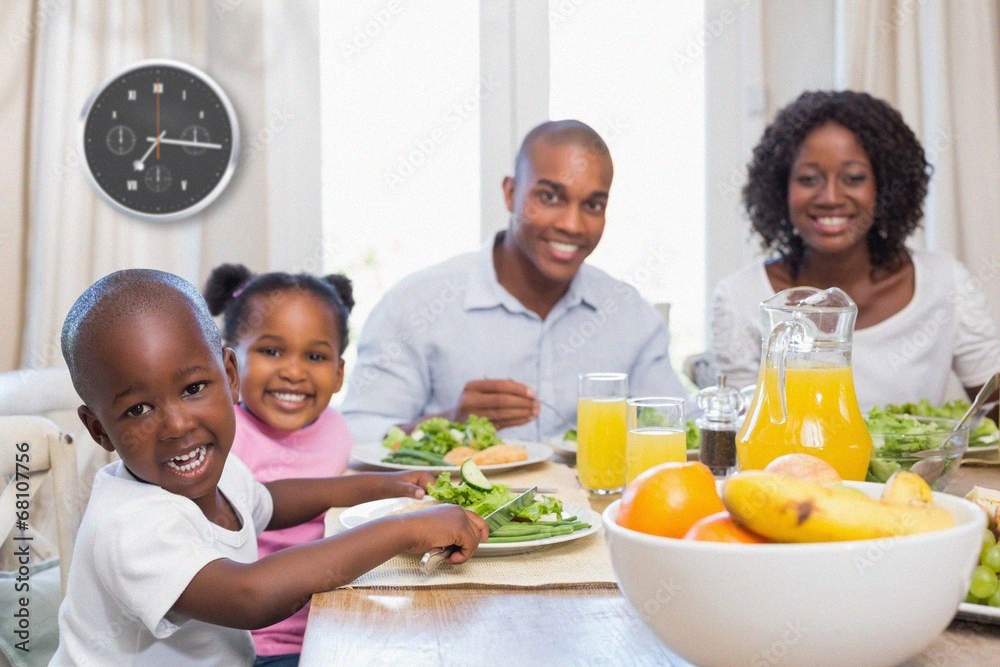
7:16
